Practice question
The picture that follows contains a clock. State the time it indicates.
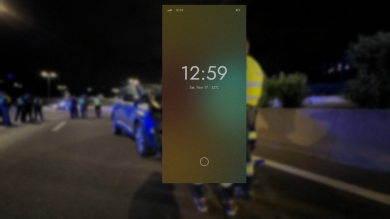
12:59
